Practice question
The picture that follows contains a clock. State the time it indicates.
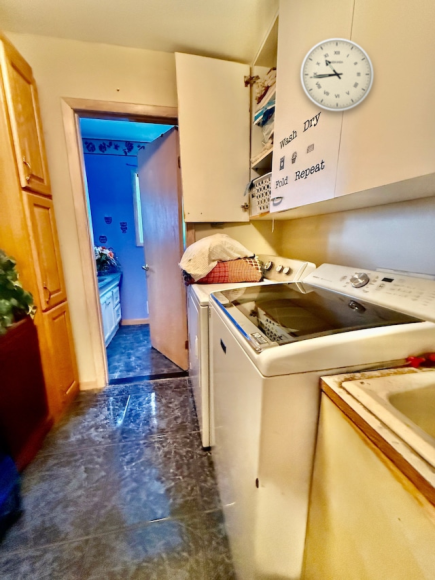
10:44
